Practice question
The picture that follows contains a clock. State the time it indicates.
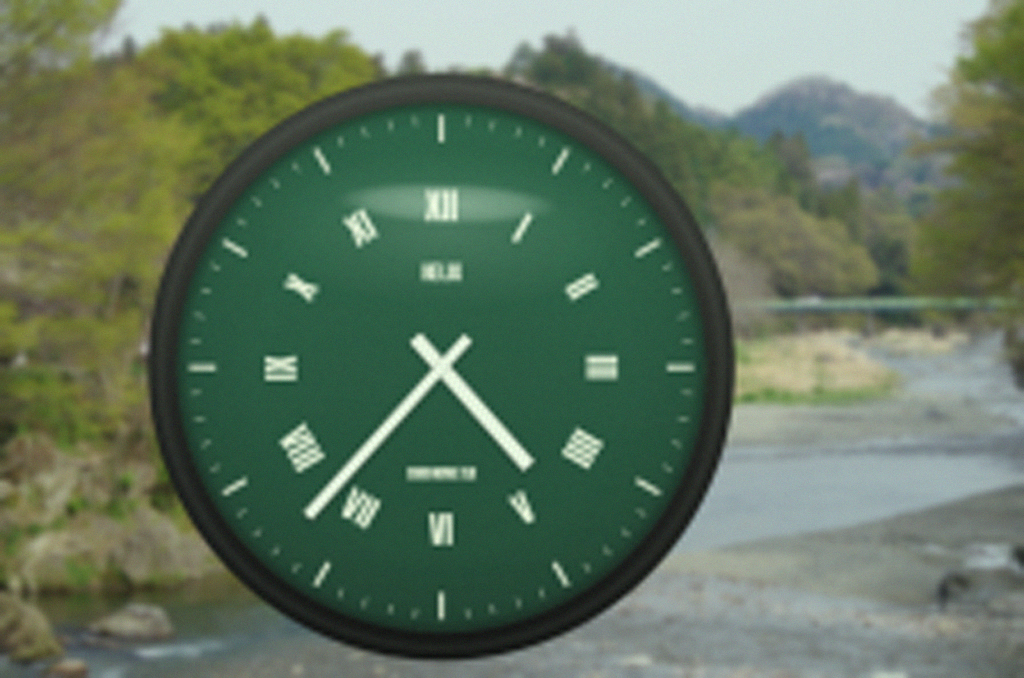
4:37
